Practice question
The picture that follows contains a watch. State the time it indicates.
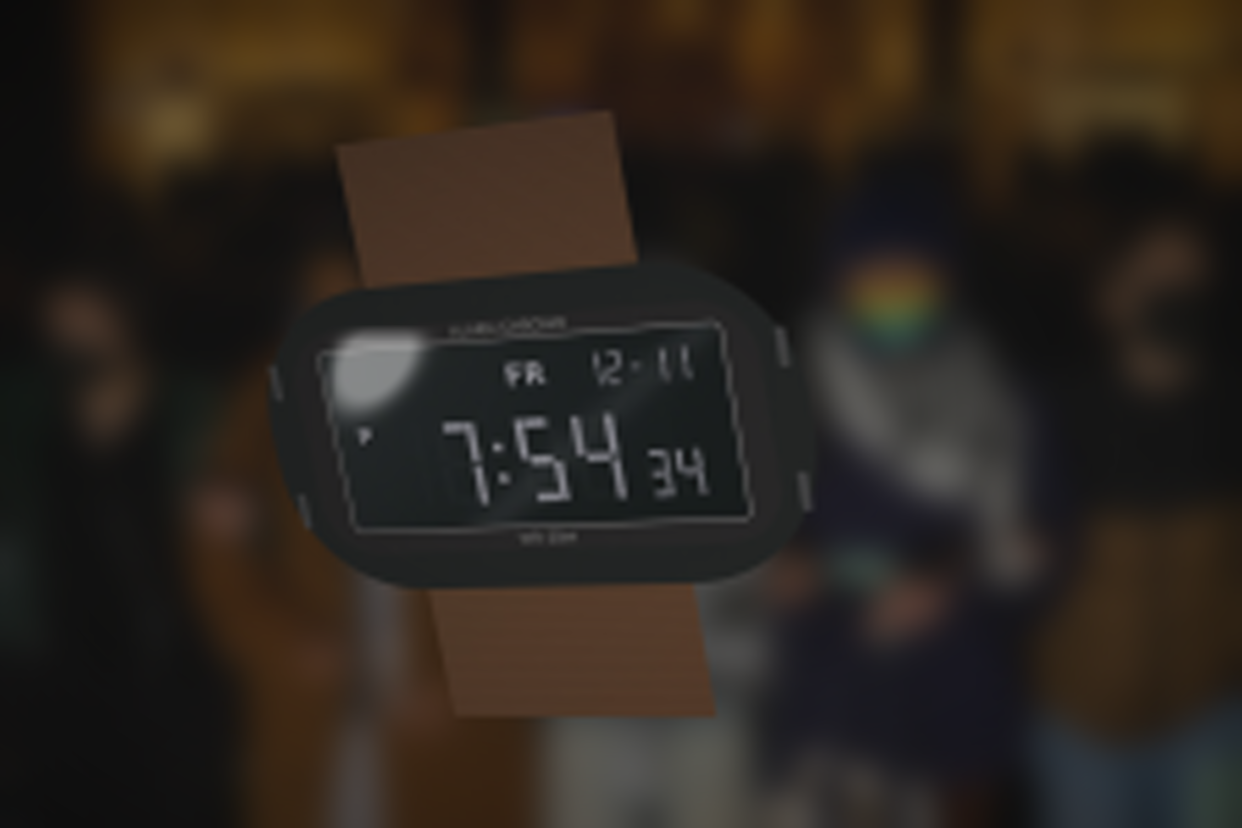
7:54:34
